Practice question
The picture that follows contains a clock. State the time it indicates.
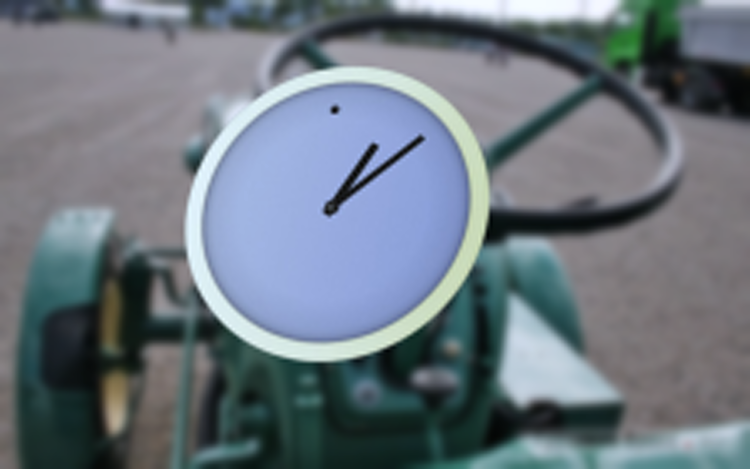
1:09
